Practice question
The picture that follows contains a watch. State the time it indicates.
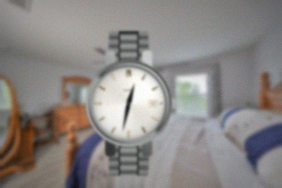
12:32
